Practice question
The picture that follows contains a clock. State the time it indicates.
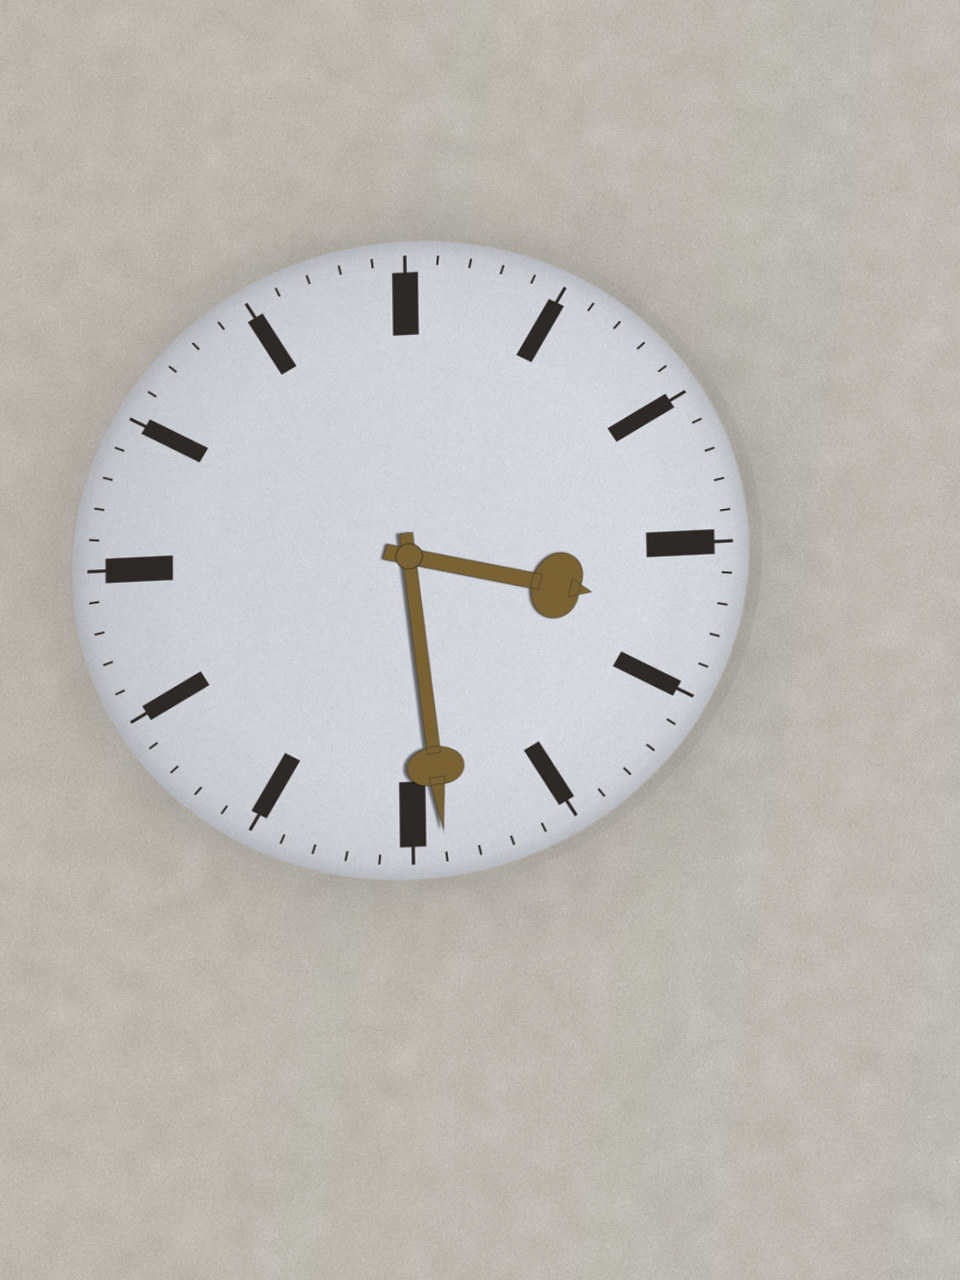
3:29
